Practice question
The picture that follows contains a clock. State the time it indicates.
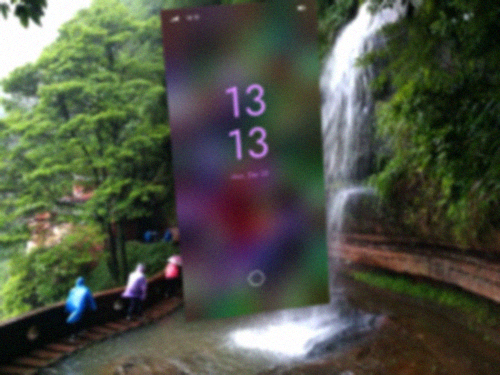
13:13
